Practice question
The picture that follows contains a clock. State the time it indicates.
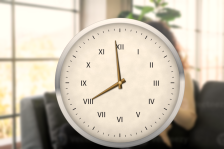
7:59
